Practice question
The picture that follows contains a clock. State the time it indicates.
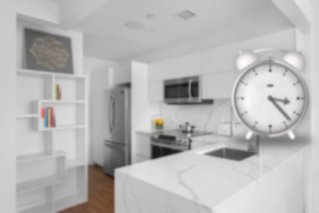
3:23
